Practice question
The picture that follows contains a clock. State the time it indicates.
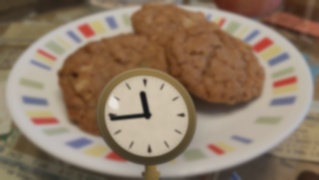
11:44
